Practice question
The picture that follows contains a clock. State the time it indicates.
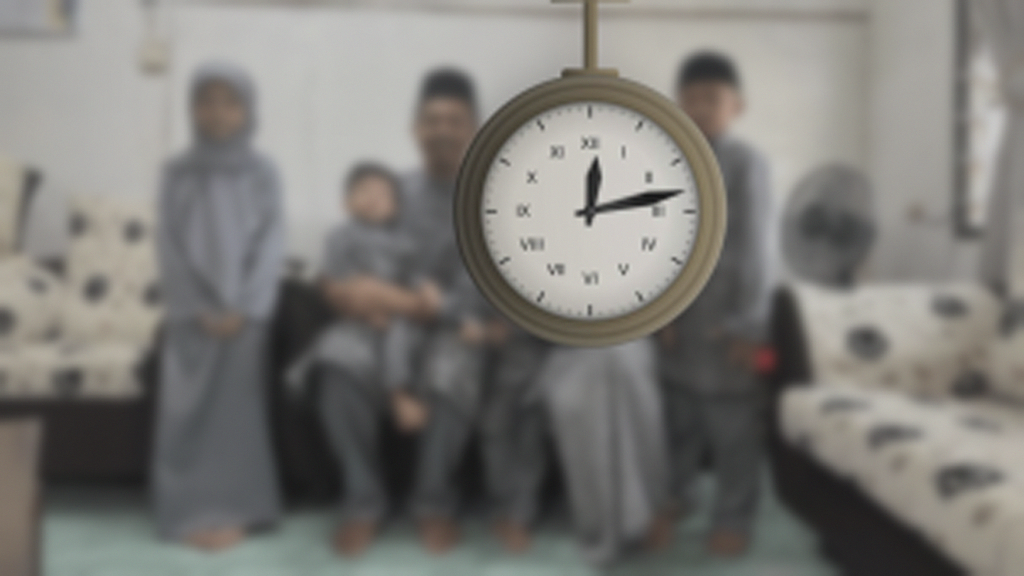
12:13
